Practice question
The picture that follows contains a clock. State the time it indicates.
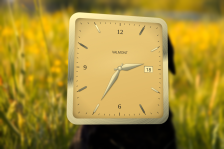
2:35
